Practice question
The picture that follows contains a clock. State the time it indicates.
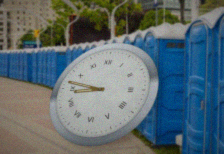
8:47
